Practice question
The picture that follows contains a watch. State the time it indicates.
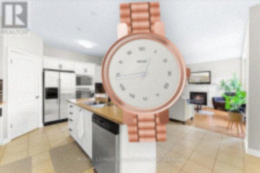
12:44
